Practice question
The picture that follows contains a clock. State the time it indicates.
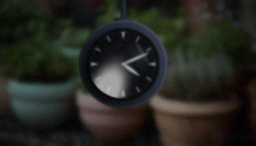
4:11
